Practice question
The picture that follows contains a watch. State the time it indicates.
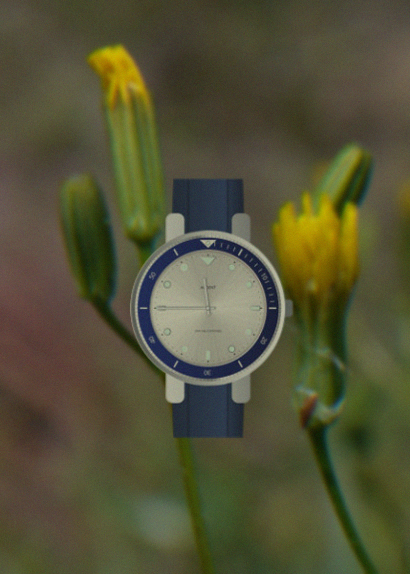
11:45
